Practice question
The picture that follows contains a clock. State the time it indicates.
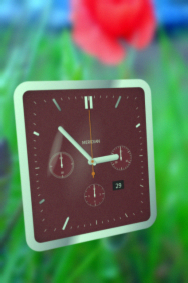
2:53
